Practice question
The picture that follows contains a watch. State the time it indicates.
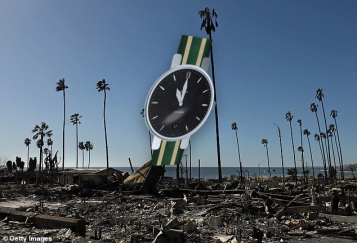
11:00
